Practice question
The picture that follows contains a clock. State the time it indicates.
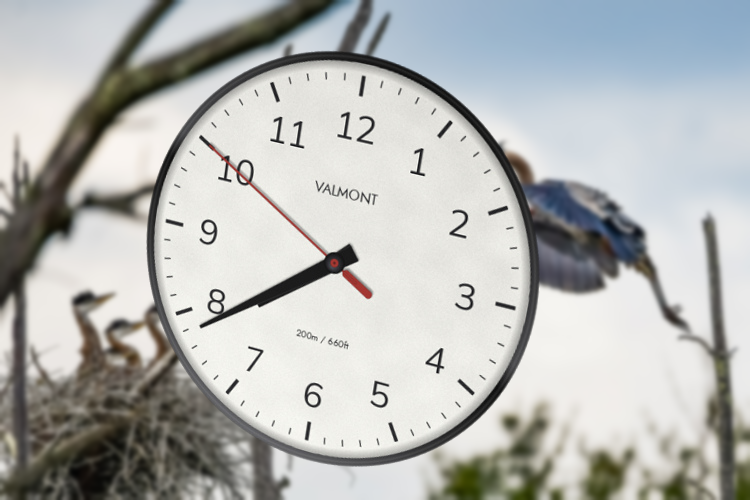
7:38:50
